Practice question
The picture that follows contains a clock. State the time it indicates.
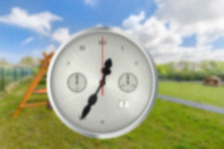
12:35
